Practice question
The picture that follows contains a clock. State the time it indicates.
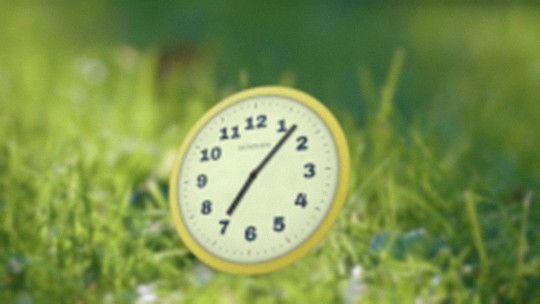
7:07
